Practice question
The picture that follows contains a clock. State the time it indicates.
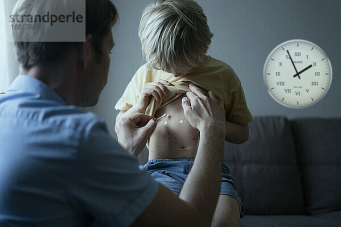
1:56
